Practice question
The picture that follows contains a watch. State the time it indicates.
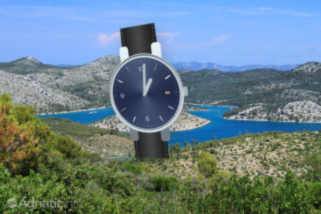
1:01
